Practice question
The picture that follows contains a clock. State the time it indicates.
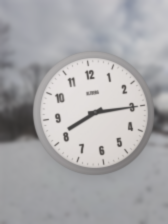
8:15
